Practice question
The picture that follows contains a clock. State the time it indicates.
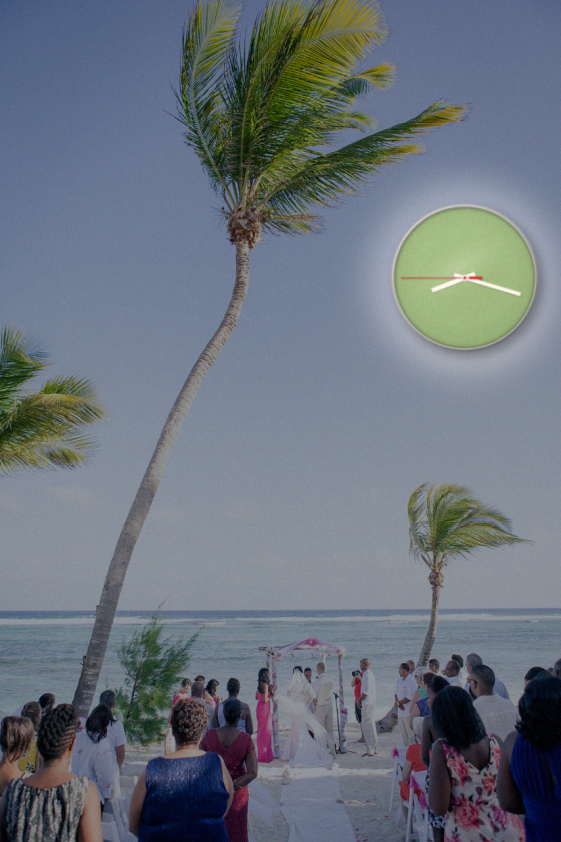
8:17:45
